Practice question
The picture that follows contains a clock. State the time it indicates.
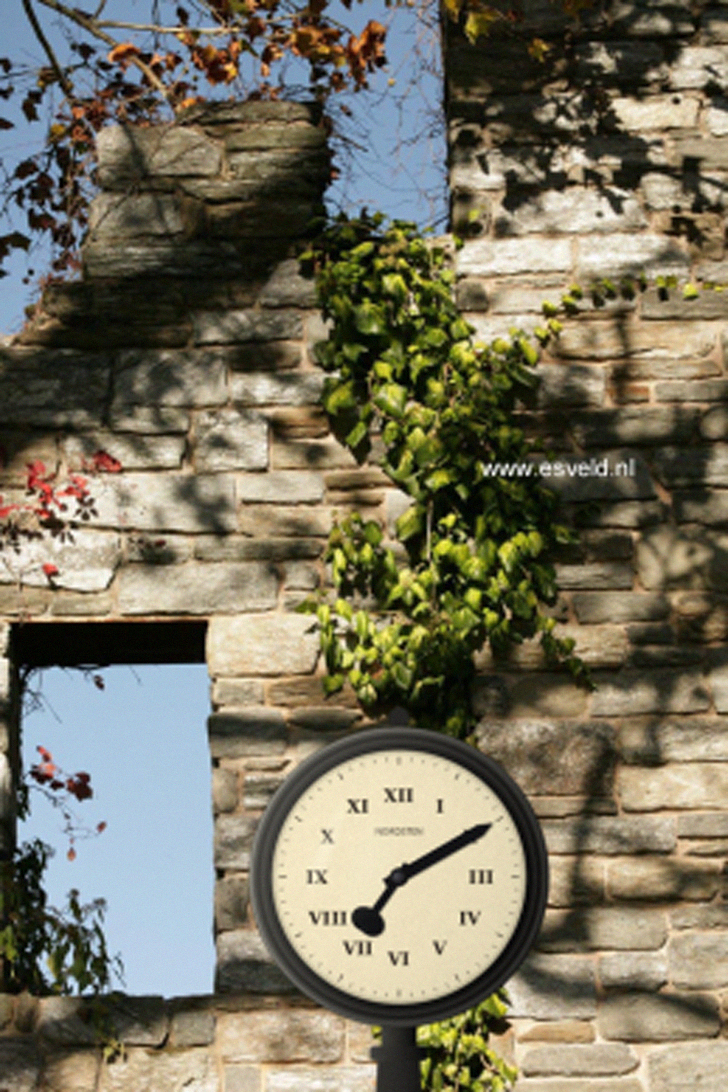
7:10
